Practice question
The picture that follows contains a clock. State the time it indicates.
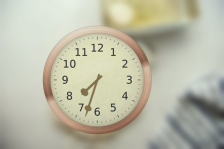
7:33
